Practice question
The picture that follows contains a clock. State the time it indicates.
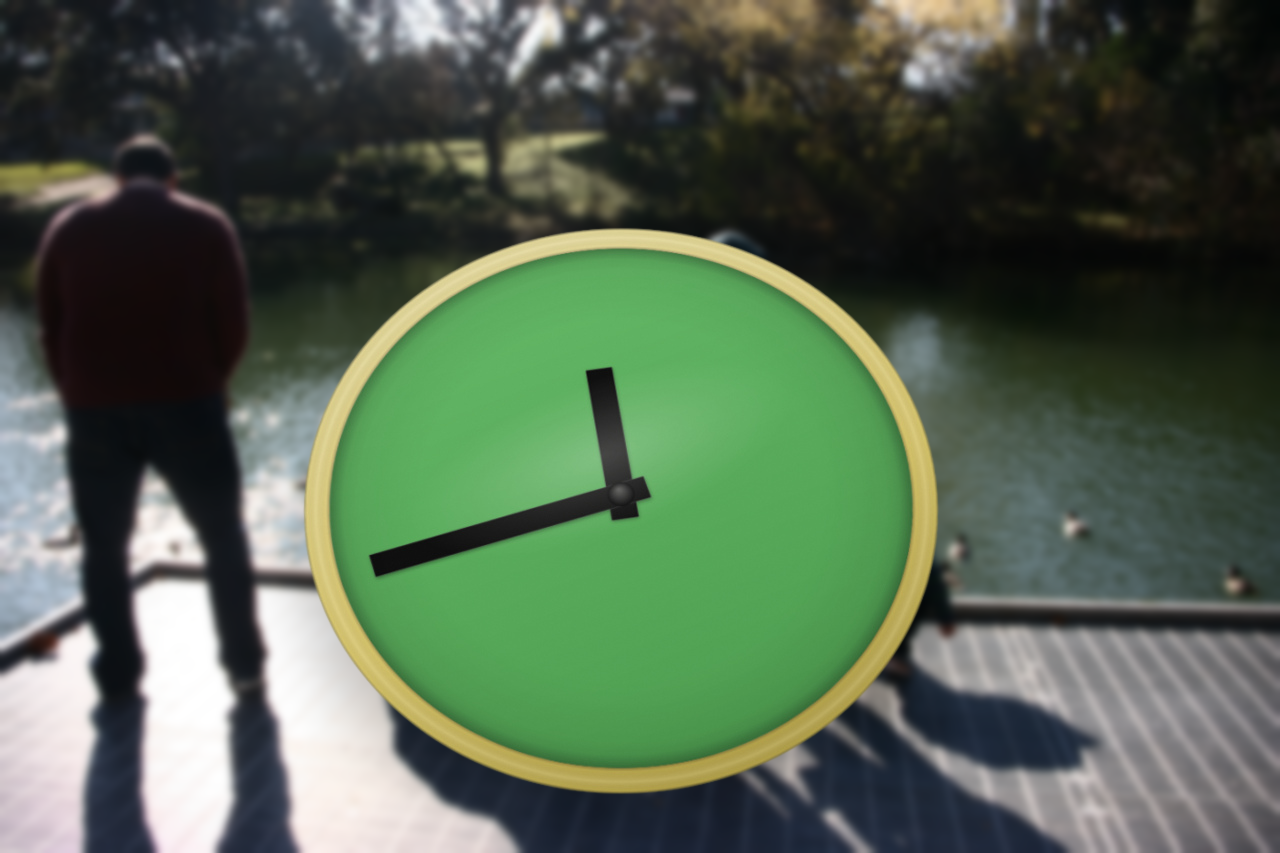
11:42
